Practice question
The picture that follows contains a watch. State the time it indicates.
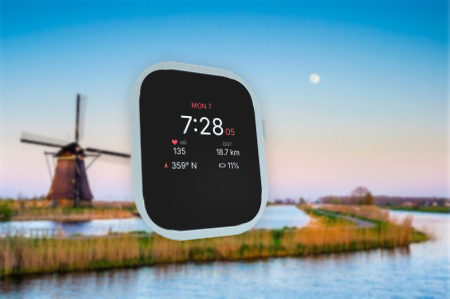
7:28:05
